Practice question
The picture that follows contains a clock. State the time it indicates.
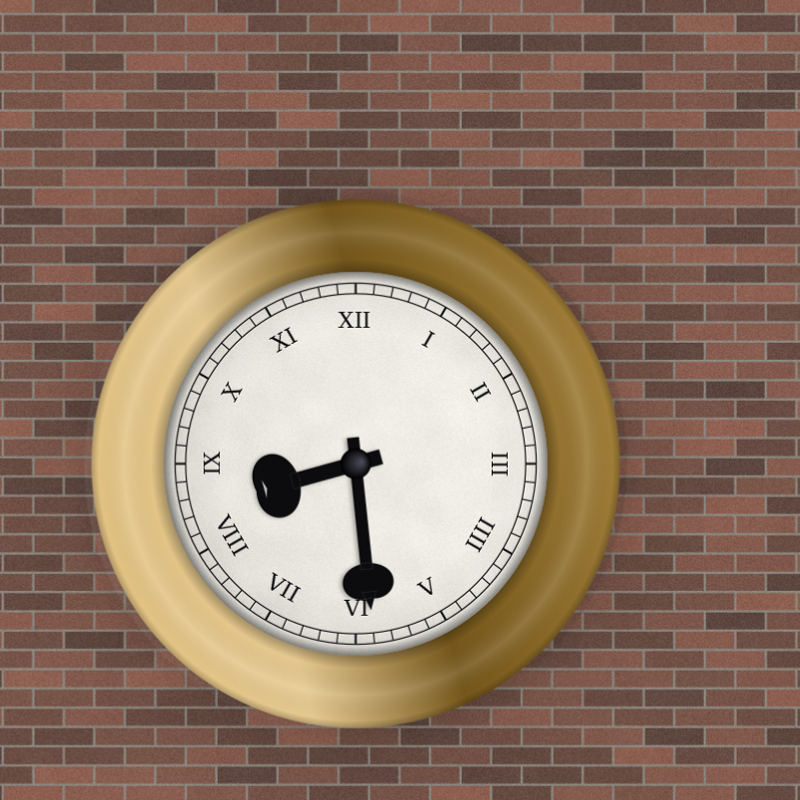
8:29
